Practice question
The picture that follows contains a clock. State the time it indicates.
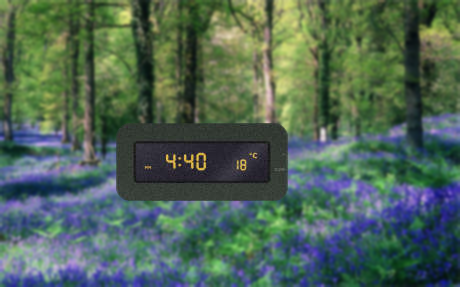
4:40
